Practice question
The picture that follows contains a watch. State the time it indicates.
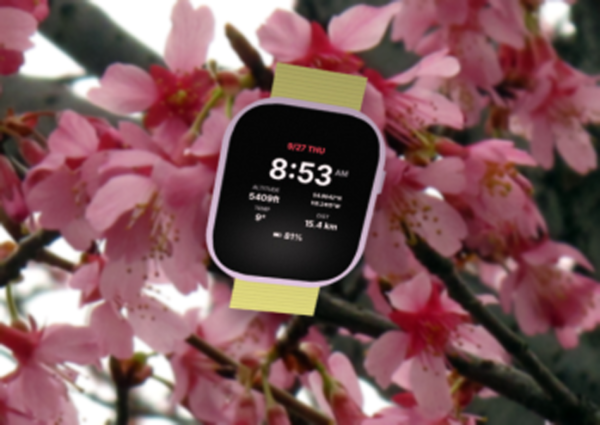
8:53
